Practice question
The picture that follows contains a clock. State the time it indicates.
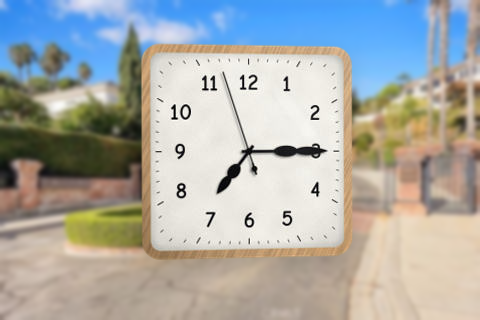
7:14:57
